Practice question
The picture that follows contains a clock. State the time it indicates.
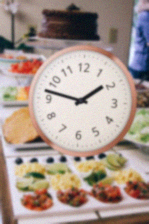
1:47
